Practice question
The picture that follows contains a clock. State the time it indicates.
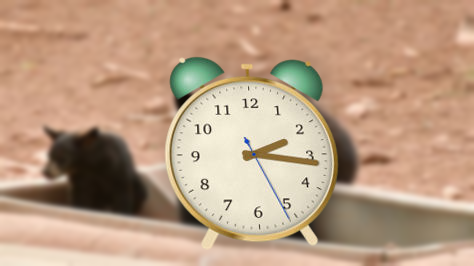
2:16:26
